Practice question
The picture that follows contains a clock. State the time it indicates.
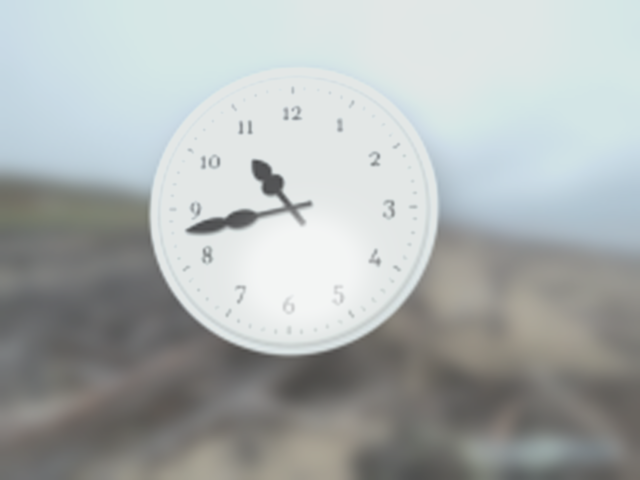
10:43
